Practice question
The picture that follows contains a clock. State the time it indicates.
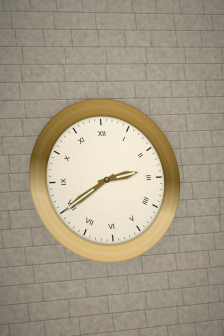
2:40
